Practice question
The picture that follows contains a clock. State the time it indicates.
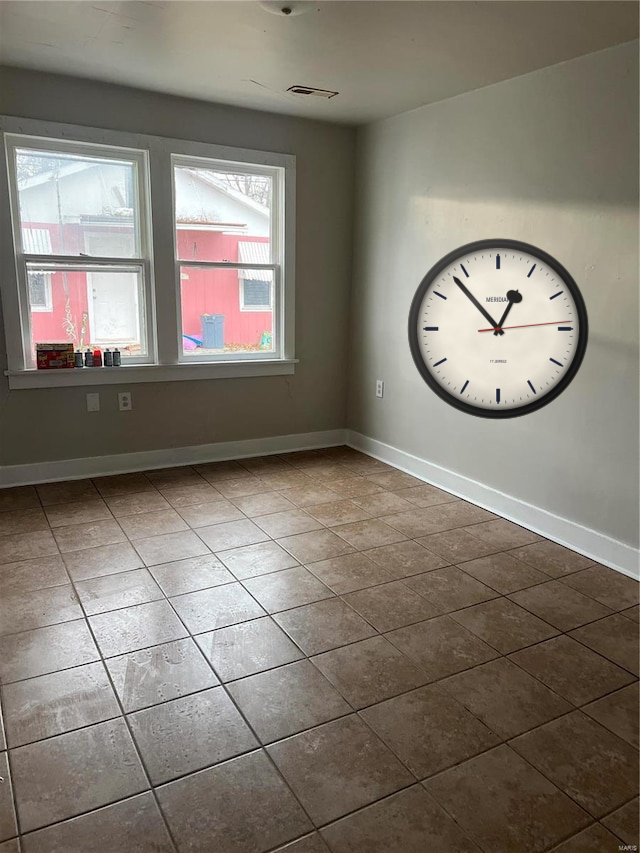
12:53:14
